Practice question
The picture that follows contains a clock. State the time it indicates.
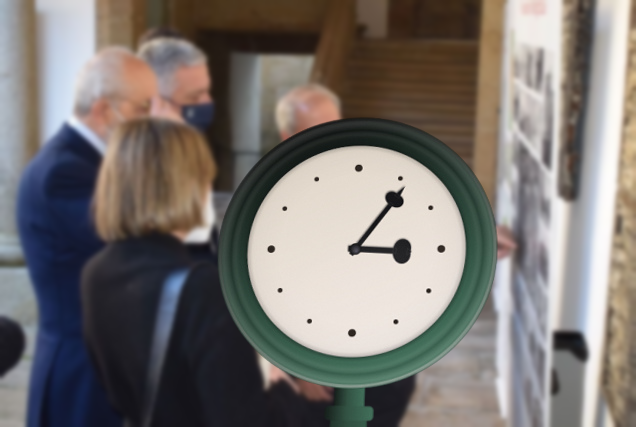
3:06
